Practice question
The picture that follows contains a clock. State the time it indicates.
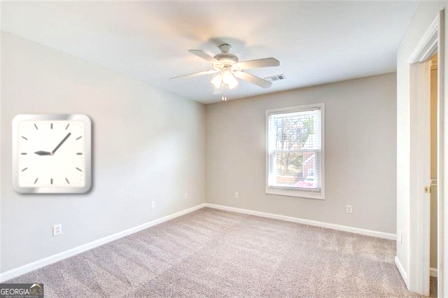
9:07
